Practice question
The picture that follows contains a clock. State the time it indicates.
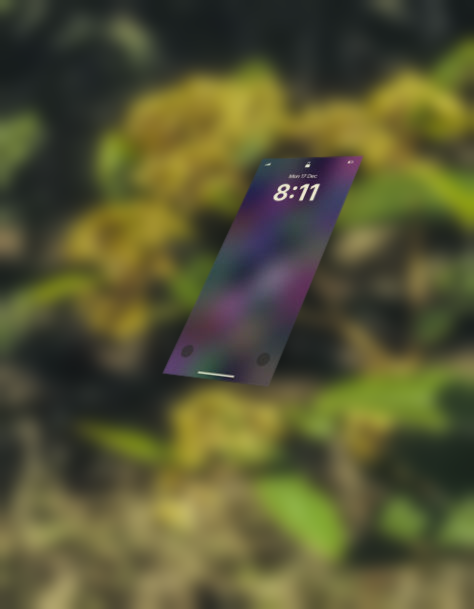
8:11
